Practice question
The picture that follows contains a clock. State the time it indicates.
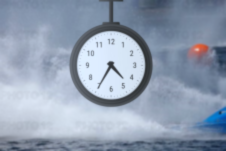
4:35
